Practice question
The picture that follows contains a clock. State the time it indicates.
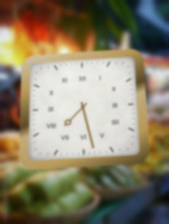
7:28
